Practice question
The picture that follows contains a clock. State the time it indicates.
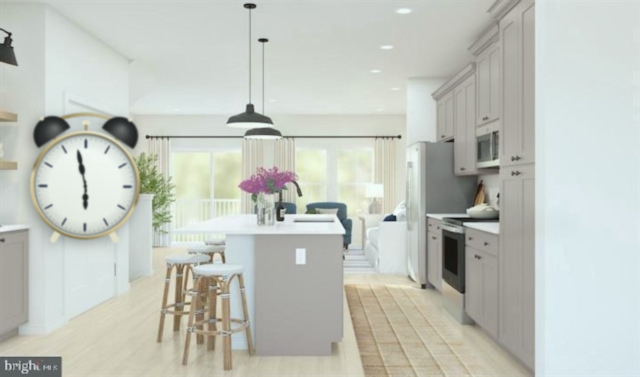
5:58
